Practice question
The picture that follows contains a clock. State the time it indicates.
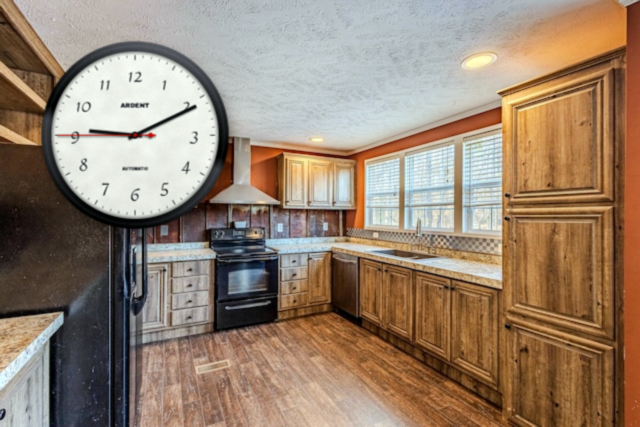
9:10:45
